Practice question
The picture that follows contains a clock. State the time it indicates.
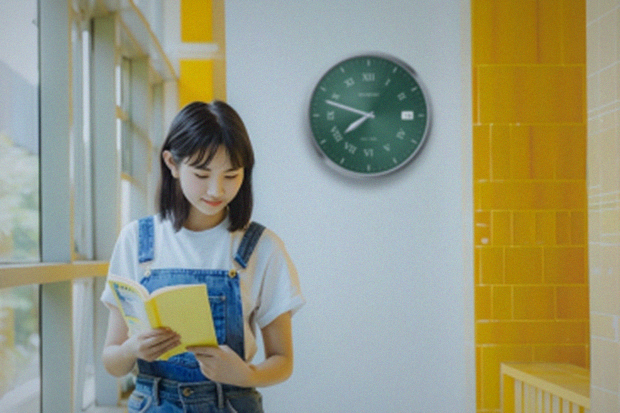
7:48
